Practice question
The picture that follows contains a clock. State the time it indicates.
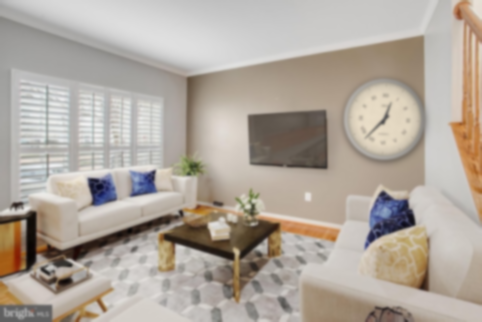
12:37
